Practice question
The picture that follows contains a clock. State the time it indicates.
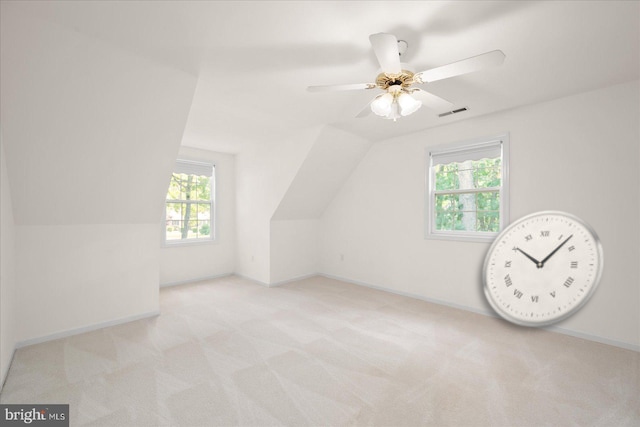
10:07
